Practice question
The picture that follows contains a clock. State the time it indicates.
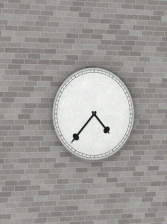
4:37
